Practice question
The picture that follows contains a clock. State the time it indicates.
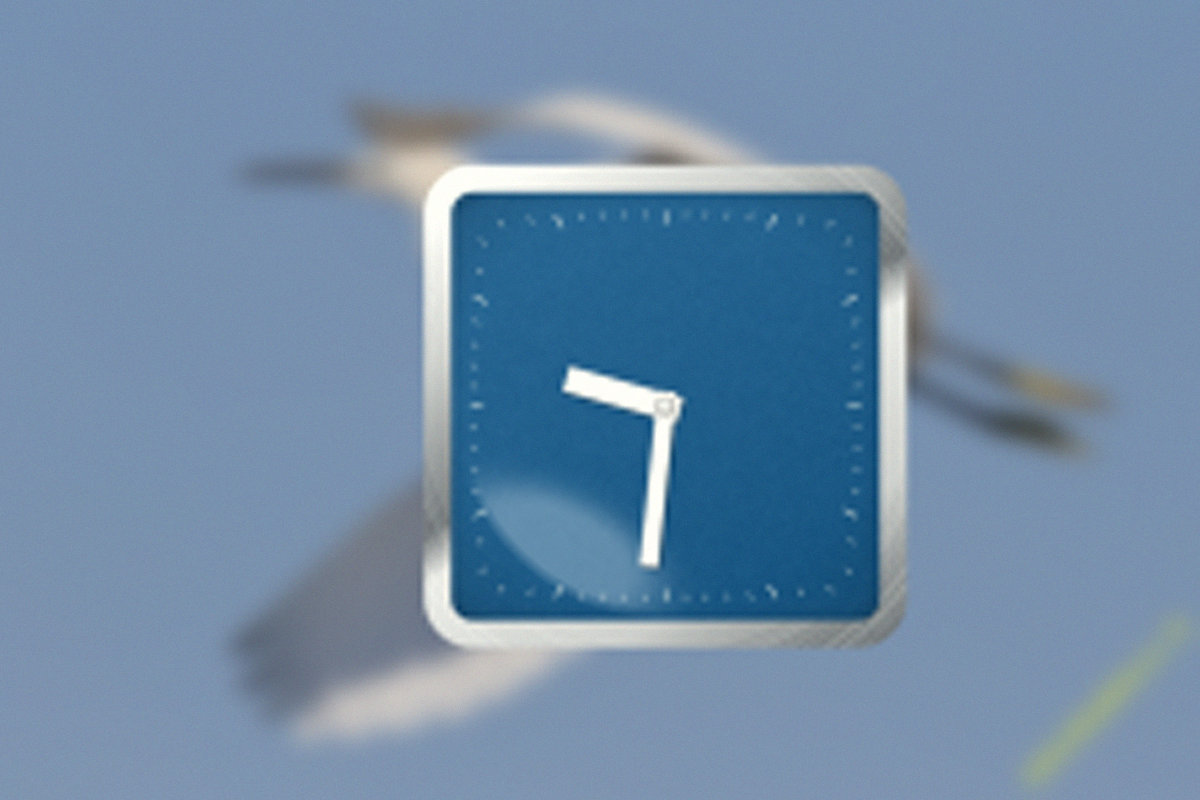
9:31
